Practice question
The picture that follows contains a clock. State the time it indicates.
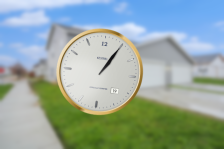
1:05
